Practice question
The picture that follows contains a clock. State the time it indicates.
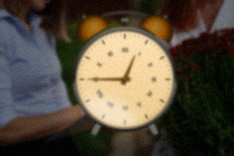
12:45
